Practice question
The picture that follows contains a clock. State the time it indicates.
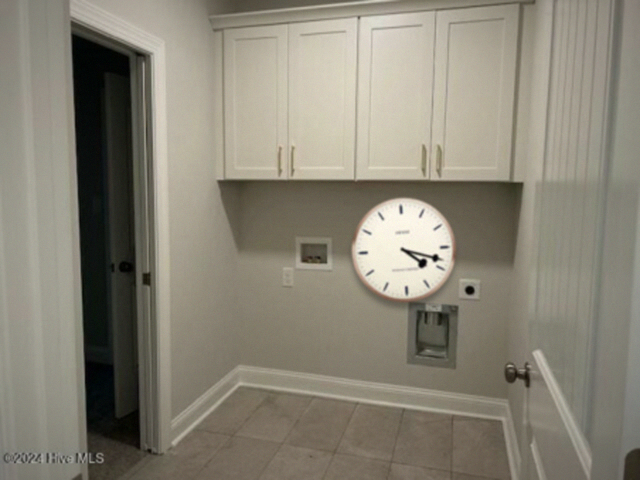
4:18
